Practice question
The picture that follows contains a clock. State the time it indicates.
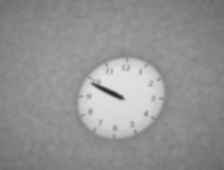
9:49
